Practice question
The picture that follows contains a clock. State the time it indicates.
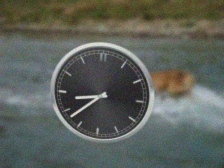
8:38
